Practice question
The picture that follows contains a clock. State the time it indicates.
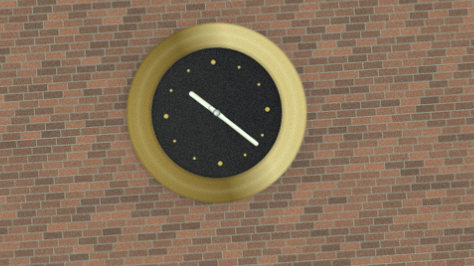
10:22
